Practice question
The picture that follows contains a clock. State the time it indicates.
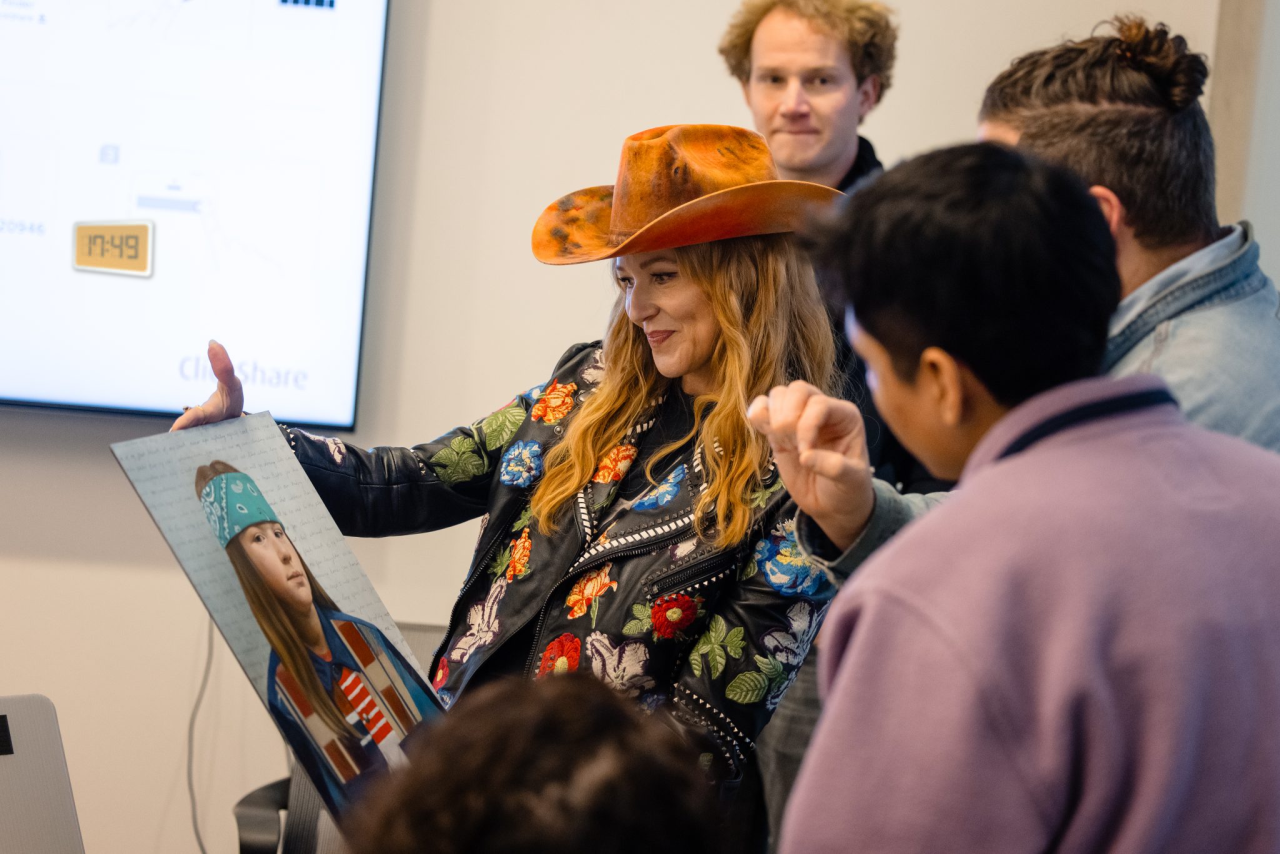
17:49
